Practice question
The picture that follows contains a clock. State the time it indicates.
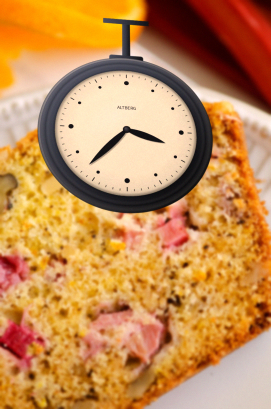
3:37
